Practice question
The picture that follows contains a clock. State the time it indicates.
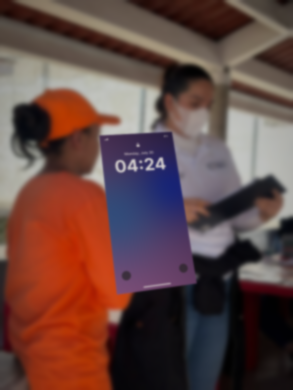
4:24
